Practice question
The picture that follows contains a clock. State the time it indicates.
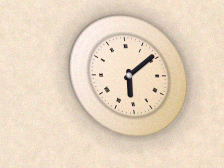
6:09
